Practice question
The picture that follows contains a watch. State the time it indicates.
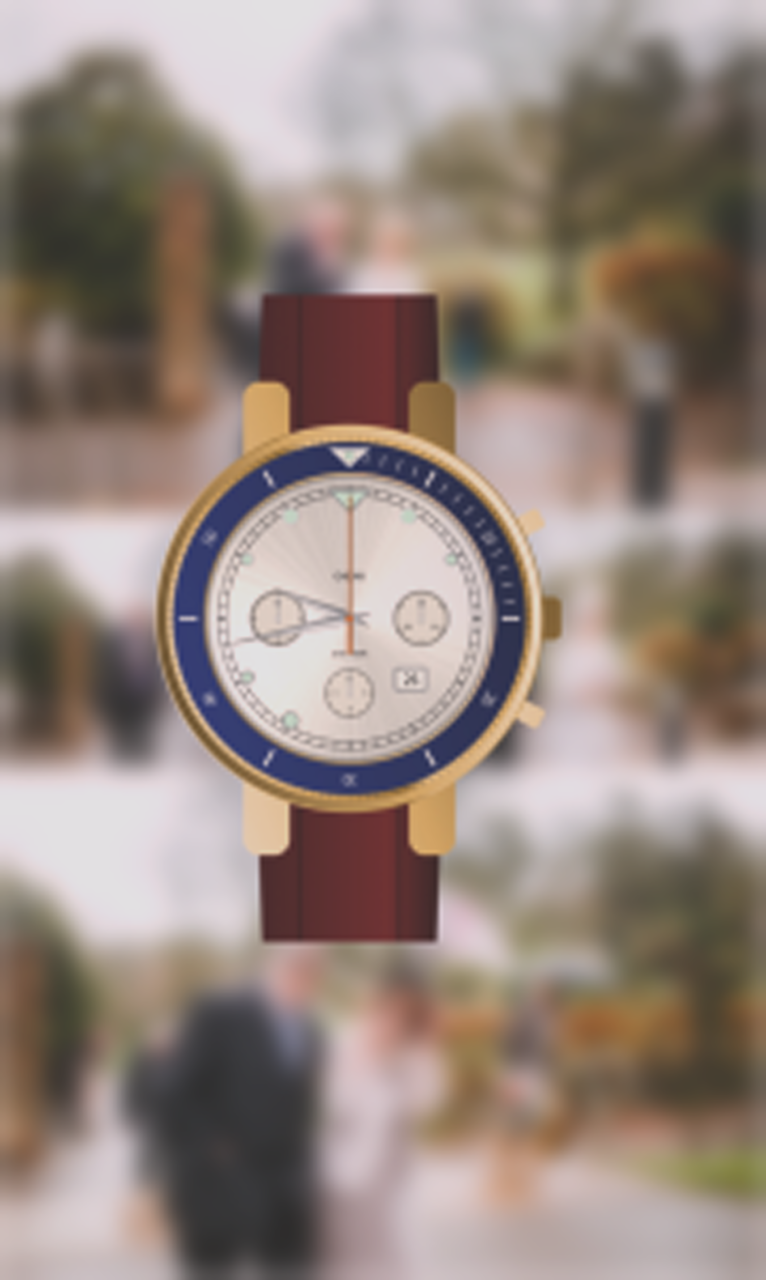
9:43
